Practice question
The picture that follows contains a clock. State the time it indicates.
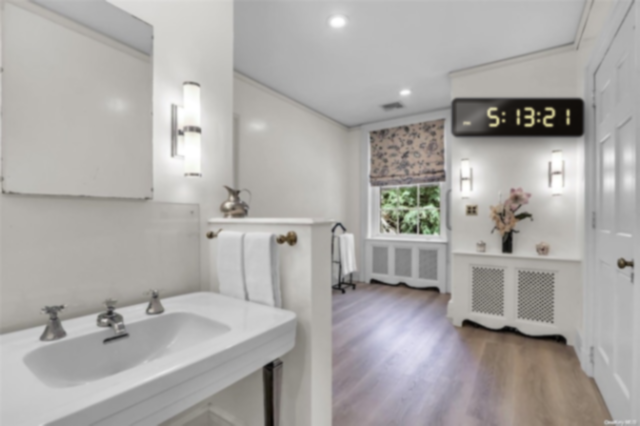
5:13:21
